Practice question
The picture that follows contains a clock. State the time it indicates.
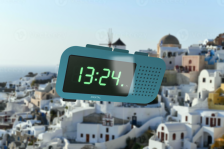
13:24
